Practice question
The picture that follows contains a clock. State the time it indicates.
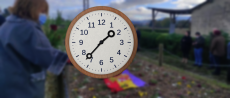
1:37
